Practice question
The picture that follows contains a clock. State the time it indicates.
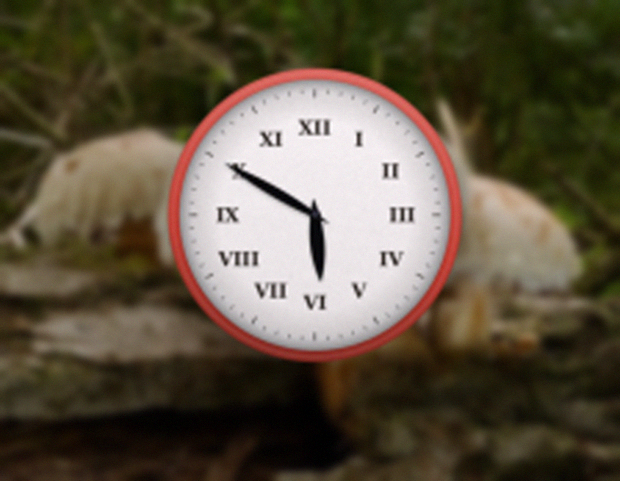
5:50
